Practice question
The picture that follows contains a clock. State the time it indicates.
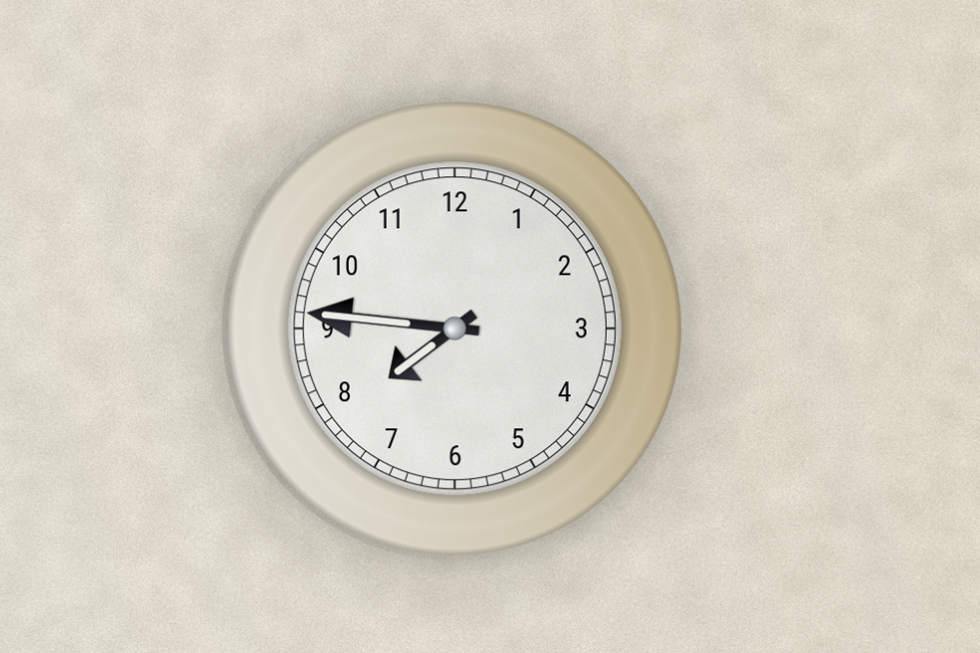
7:46
